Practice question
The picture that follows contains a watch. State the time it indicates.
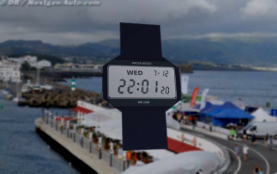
22:01:20
